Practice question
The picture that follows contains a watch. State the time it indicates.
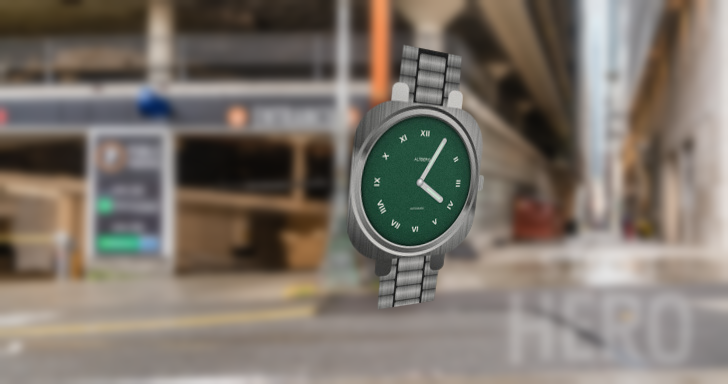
4:05
